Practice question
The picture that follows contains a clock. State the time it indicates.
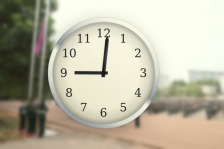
9:01
